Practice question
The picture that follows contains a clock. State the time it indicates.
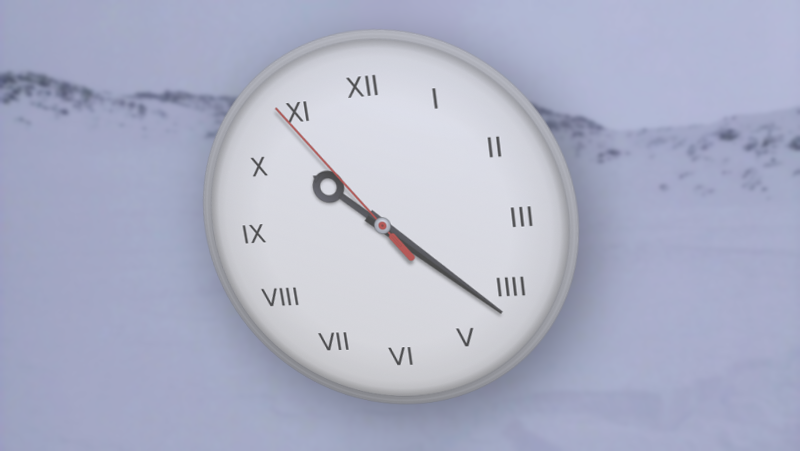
10:21:54
